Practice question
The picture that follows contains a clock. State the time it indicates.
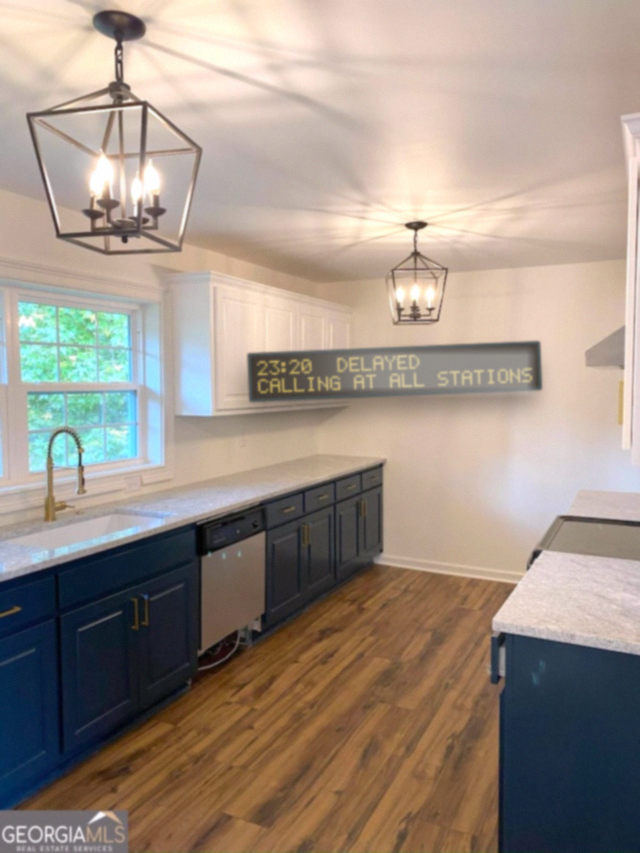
23:20
